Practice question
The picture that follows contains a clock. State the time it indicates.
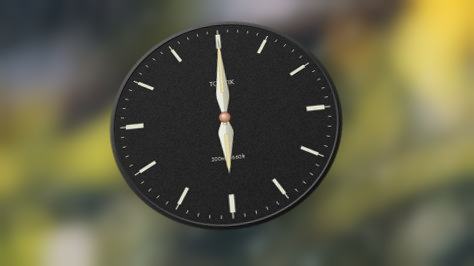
6:00
